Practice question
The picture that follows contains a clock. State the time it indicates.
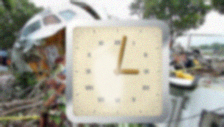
3:02
